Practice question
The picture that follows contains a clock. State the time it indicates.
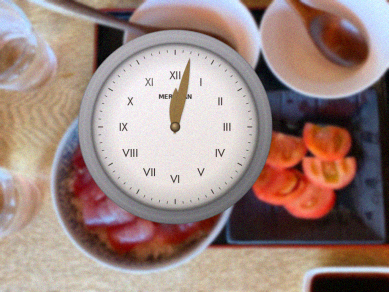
12:02
